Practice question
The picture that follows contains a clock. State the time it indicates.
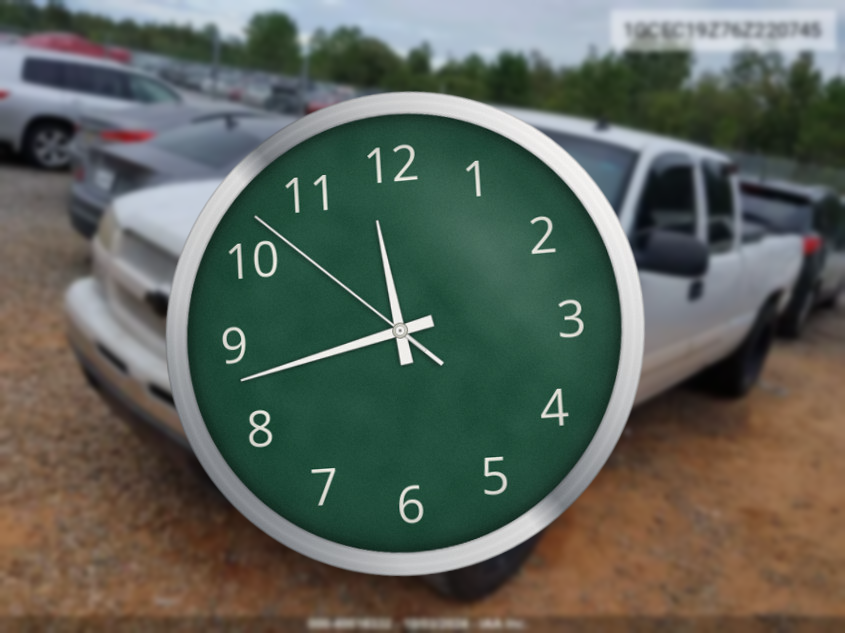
11:42:52
